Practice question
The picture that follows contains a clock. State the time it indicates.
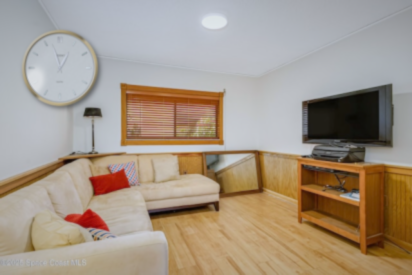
12:57
